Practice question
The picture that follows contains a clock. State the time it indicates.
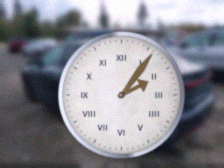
2:06
